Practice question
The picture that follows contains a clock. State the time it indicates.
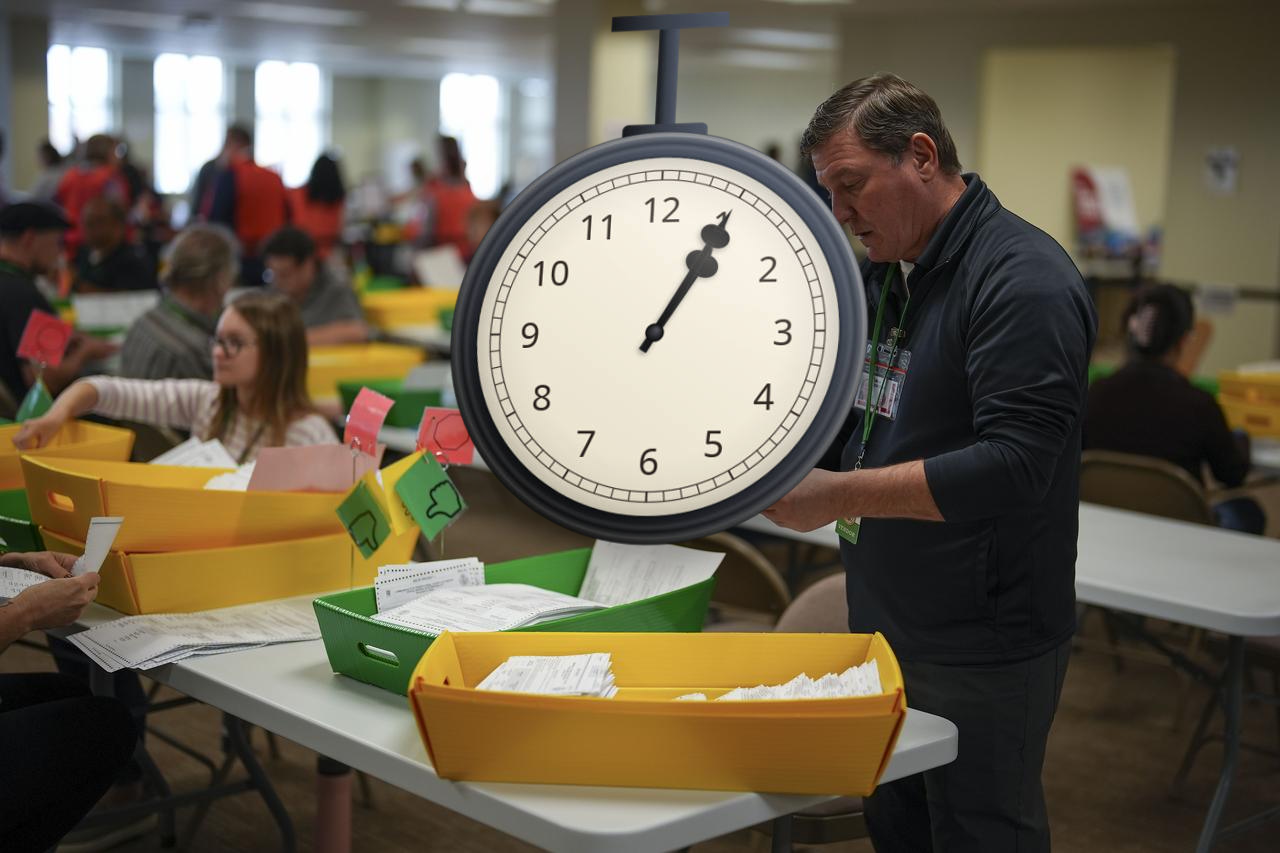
1:05
